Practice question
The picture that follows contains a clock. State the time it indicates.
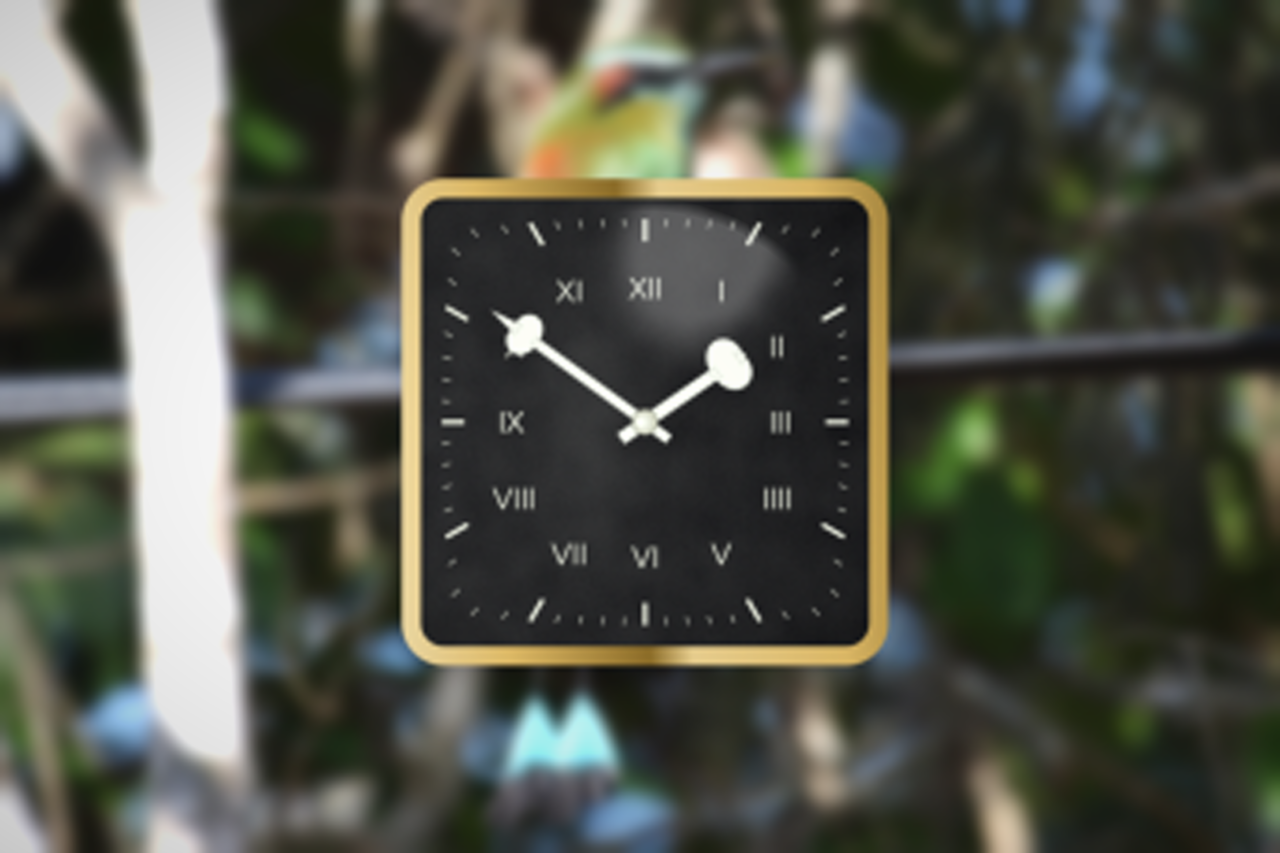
1:51
